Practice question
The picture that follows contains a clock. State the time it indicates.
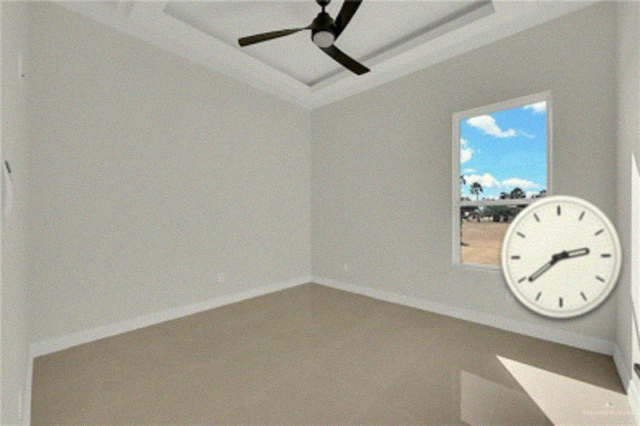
2:39
